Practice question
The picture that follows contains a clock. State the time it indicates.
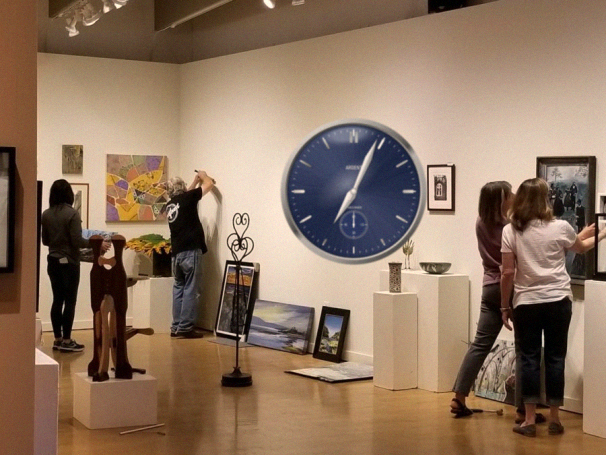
7:04
